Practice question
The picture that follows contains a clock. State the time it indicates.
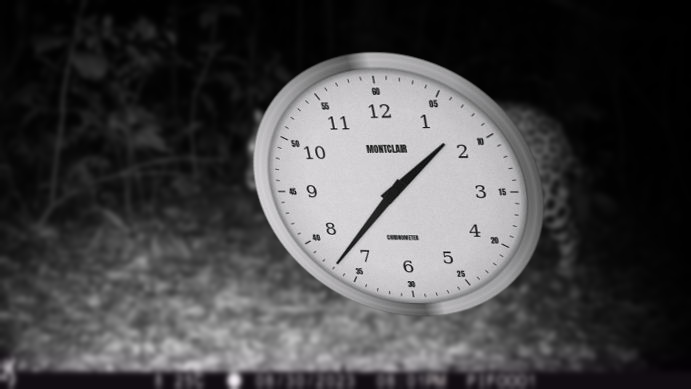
1:37
